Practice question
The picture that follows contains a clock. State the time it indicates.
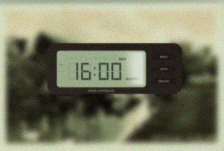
16:00
